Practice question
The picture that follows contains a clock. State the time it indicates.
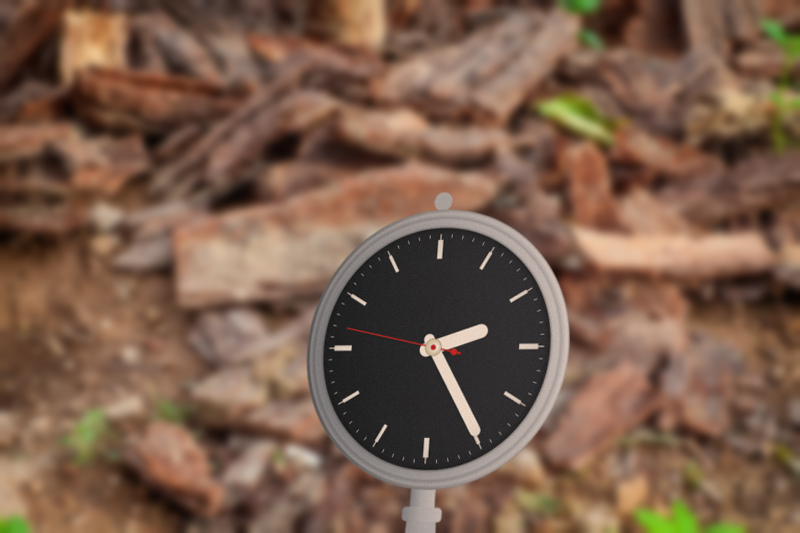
2:24:47
